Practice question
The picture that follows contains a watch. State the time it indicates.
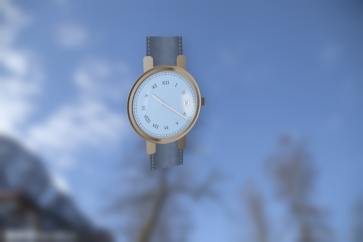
10:21
